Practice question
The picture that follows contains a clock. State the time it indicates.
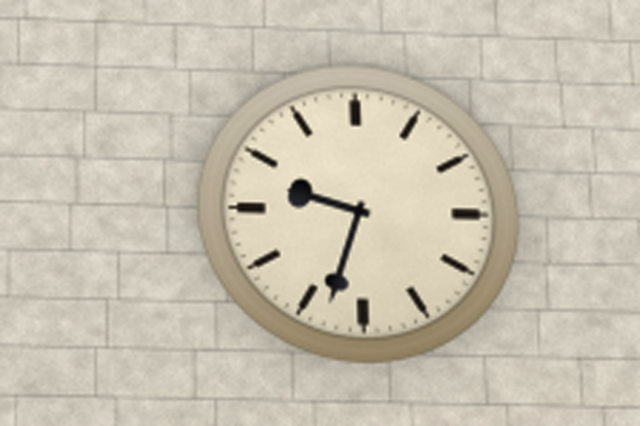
9:33
